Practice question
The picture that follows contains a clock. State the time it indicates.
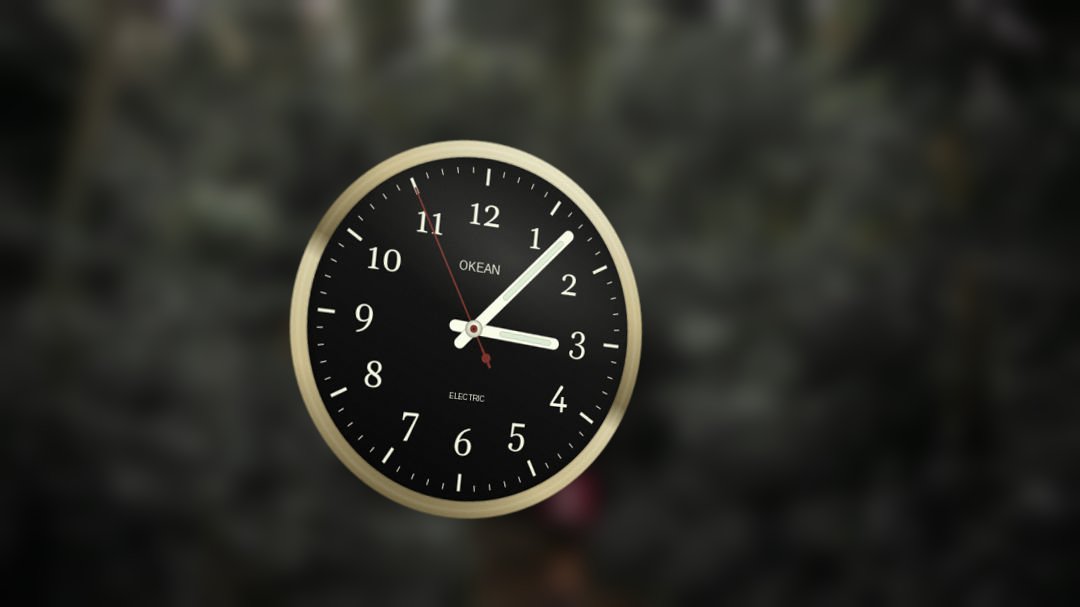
3:06:55
